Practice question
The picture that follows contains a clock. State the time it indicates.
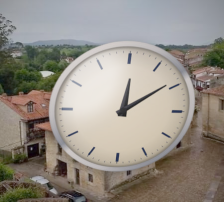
12:09
